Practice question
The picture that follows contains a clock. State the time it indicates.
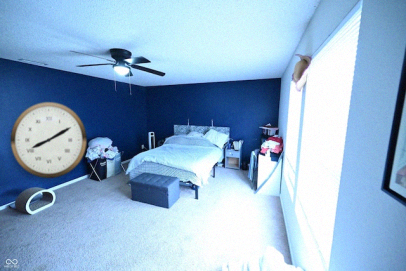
8:10
